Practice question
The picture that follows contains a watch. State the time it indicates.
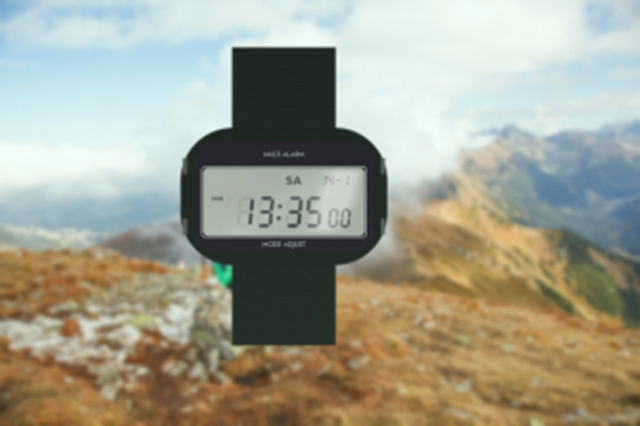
13:35:00
